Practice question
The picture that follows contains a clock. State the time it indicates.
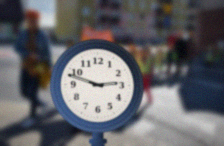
2:48
